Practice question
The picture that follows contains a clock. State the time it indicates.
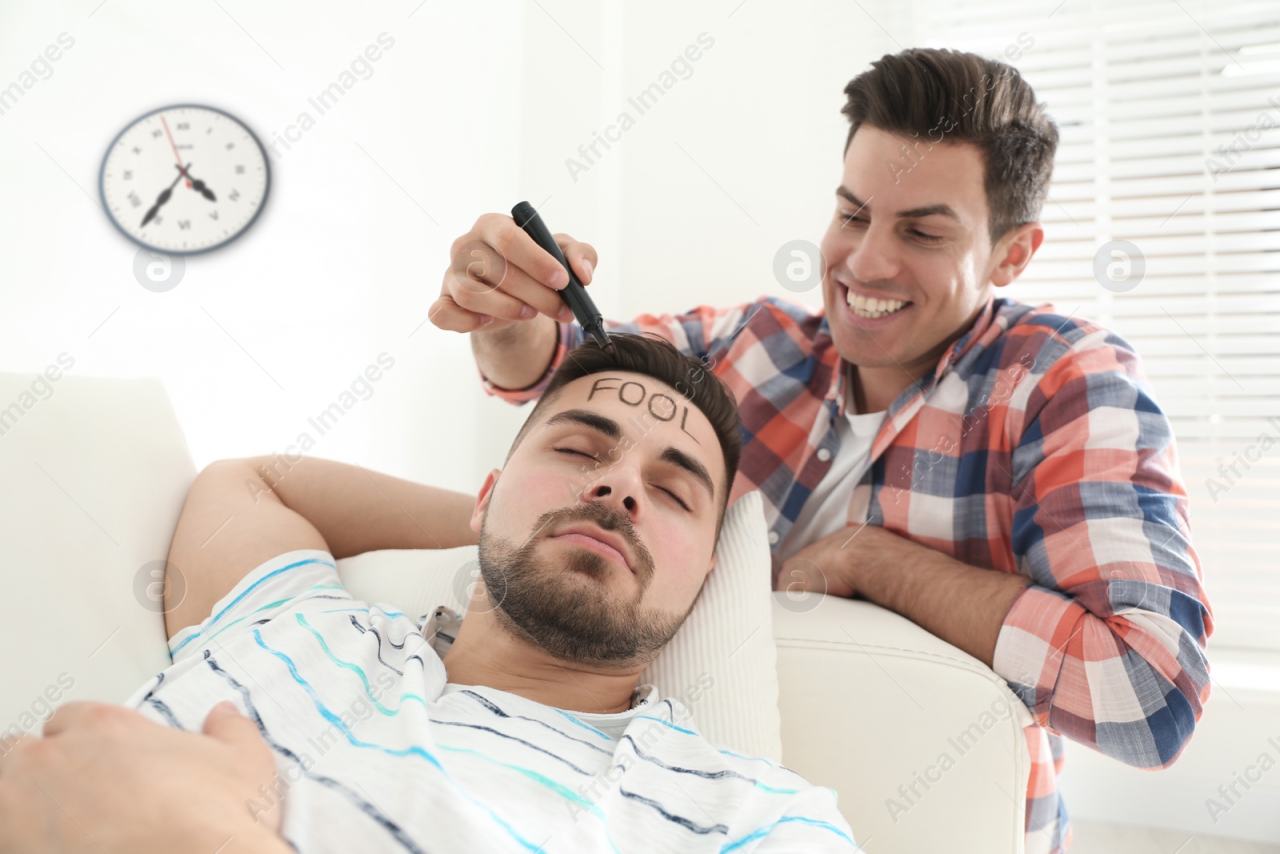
4:35:57
